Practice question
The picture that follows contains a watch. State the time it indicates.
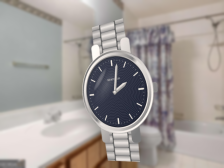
2:02
